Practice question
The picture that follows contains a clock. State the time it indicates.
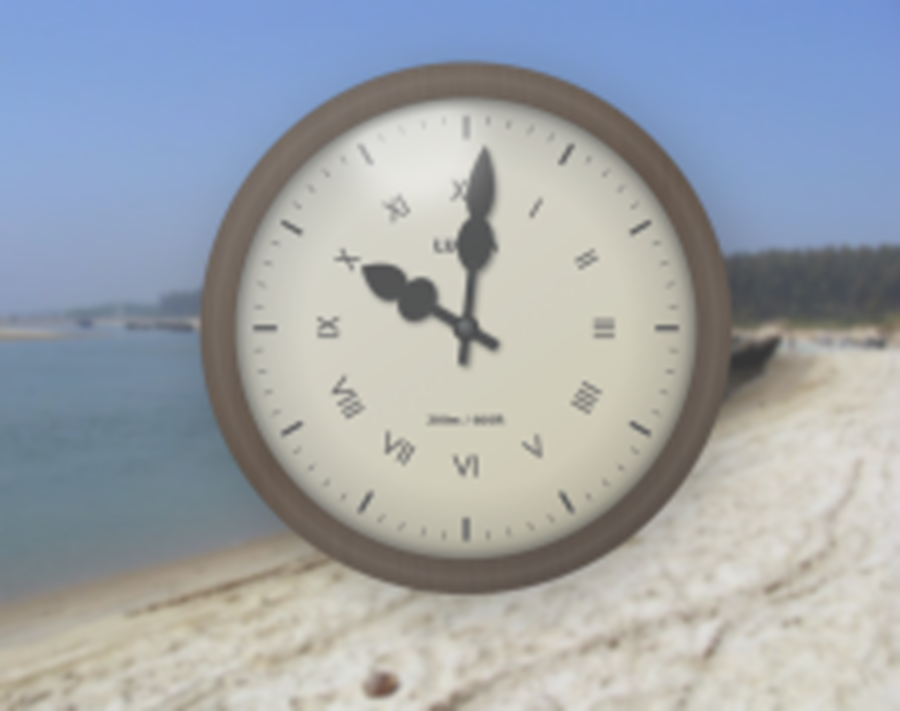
10:01
